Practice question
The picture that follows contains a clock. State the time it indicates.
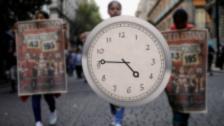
4:46
